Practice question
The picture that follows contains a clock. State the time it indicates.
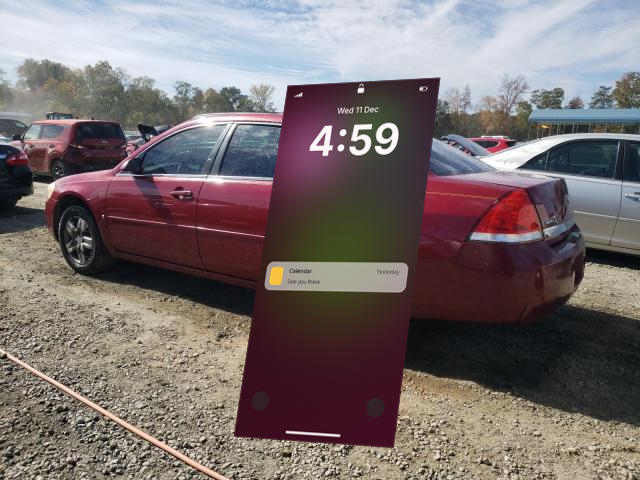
4:59
